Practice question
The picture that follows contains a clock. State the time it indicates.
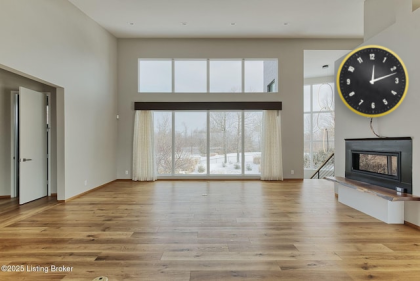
12:12
